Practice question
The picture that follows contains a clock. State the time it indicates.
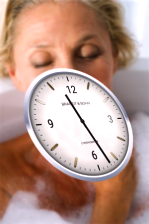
11:27
